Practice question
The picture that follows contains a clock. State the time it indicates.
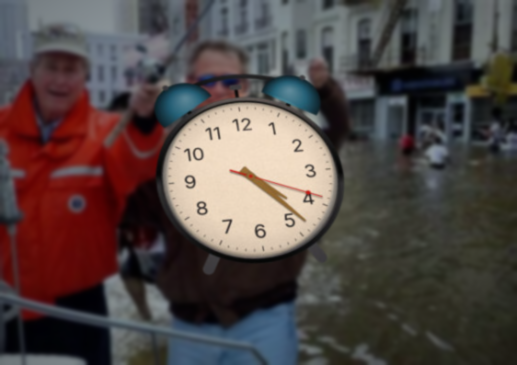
4:23:19
